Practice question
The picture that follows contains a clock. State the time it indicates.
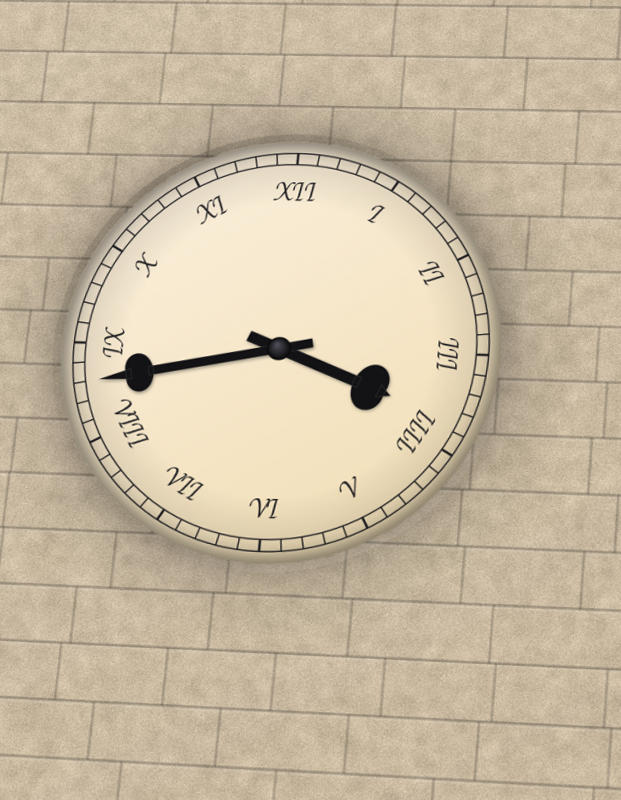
3:43
